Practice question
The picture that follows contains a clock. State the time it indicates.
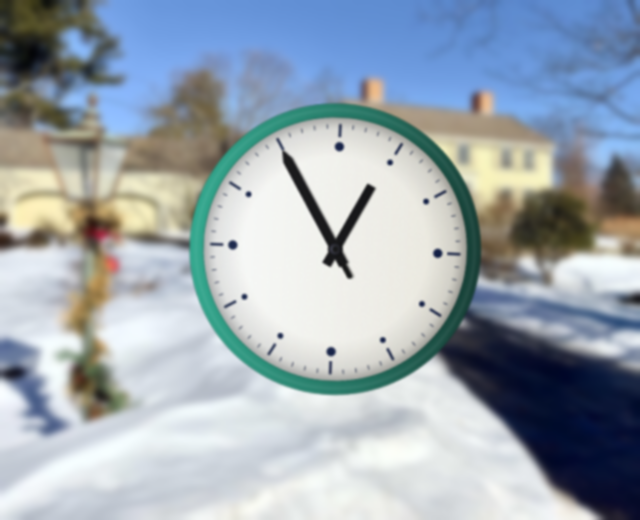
12:54:55
